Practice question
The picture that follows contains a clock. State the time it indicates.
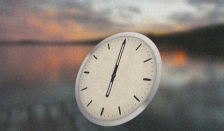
6:00
